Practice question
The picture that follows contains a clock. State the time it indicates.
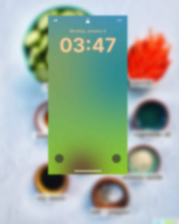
3:47
